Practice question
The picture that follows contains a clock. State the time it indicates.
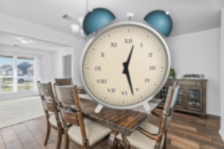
12:27
